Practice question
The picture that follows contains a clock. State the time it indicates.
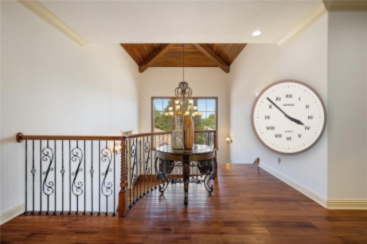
3:52
